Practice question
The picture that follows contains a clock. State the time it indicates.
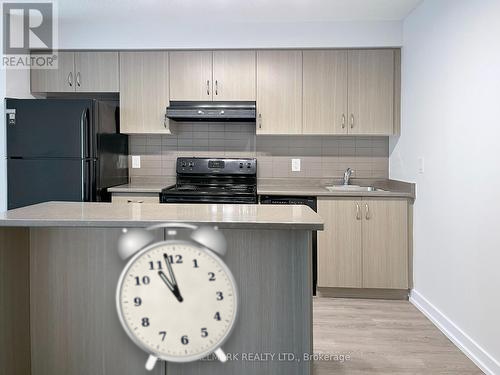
10:58
